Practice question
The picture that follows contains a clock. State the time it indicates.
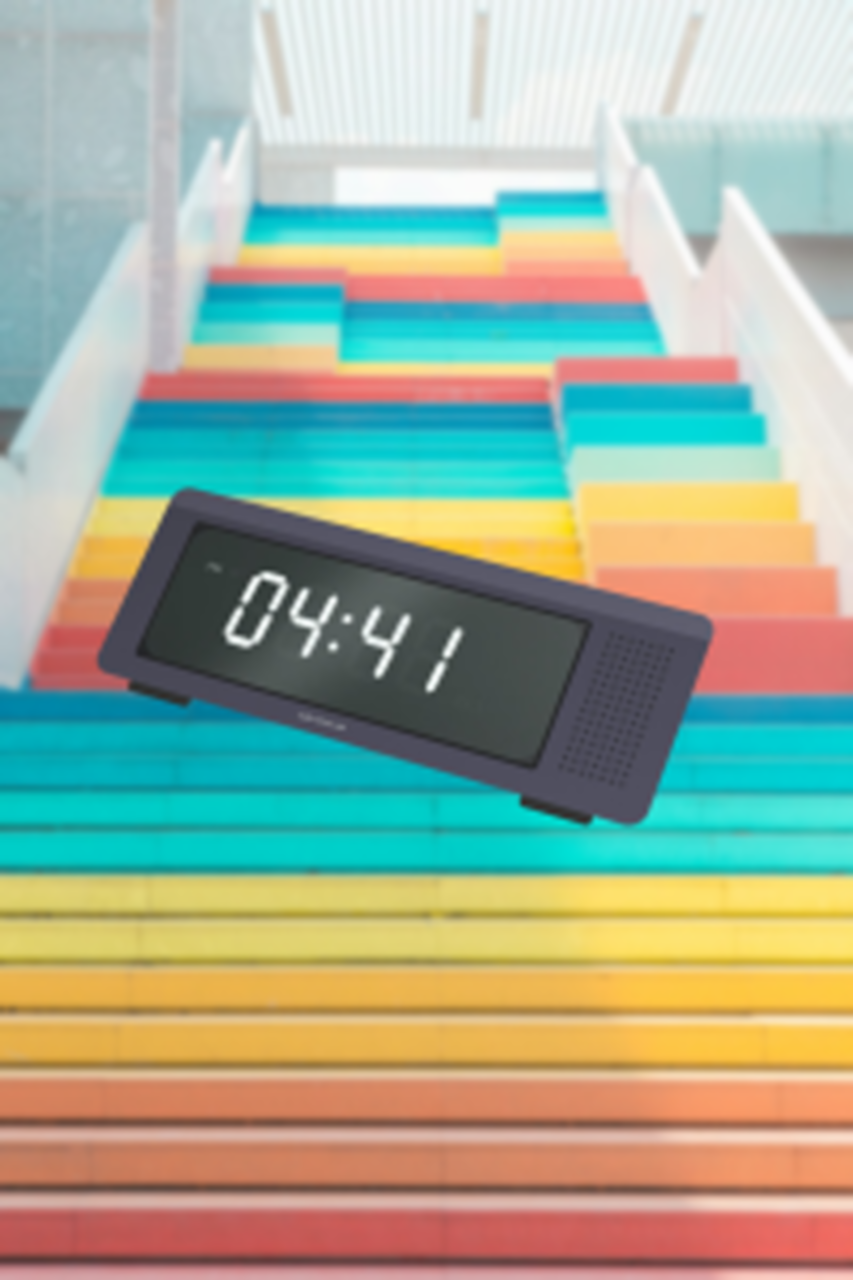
4:41
